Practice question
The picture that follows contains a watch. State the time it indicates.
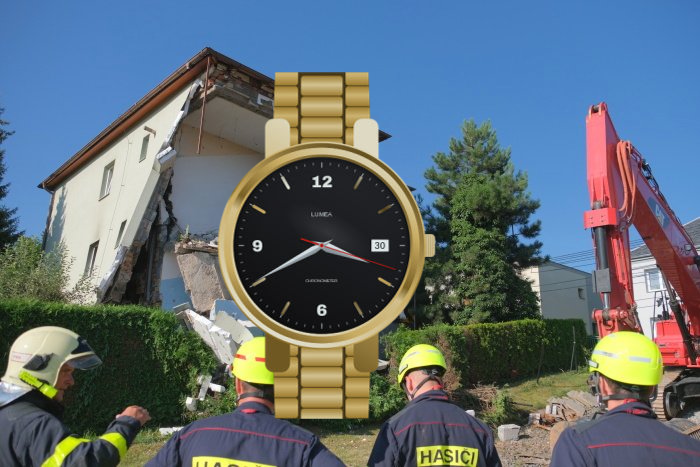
3:40:18
